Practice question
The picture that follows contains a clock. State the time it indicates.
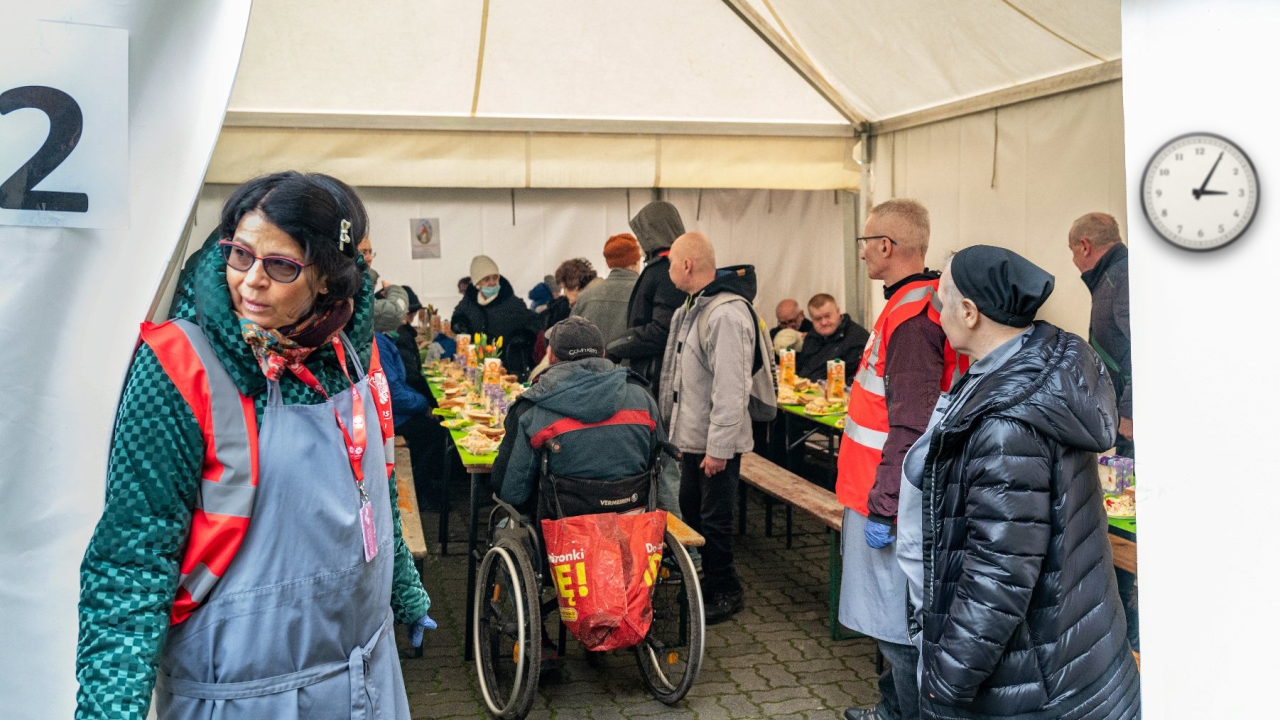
3:05
